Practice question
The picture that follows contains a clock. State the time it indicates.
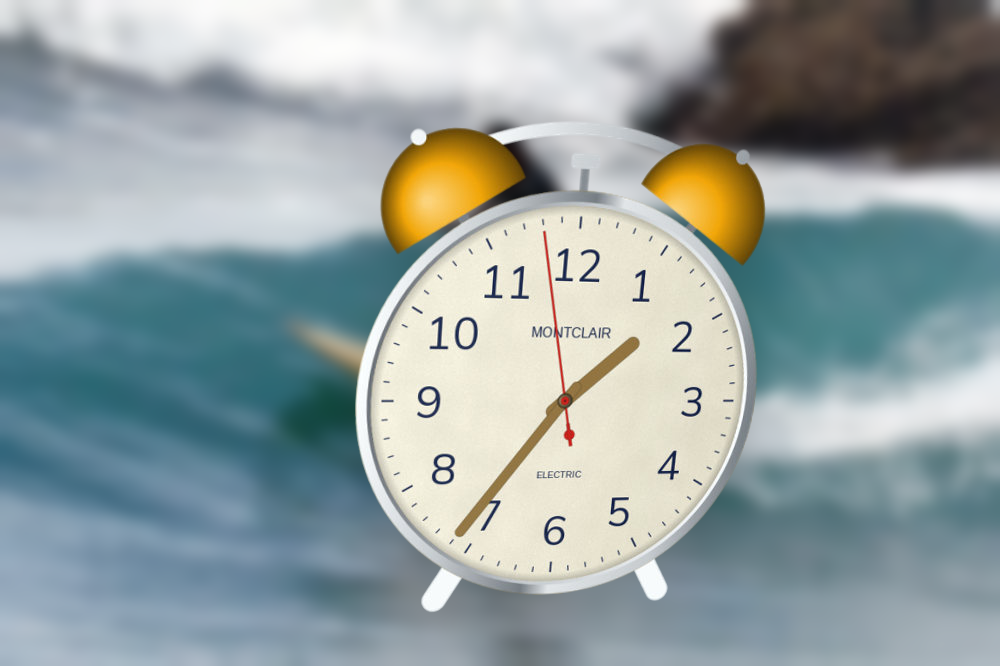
1:35:58
